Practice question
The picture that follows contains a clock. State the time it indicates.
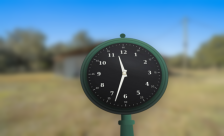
11:33
